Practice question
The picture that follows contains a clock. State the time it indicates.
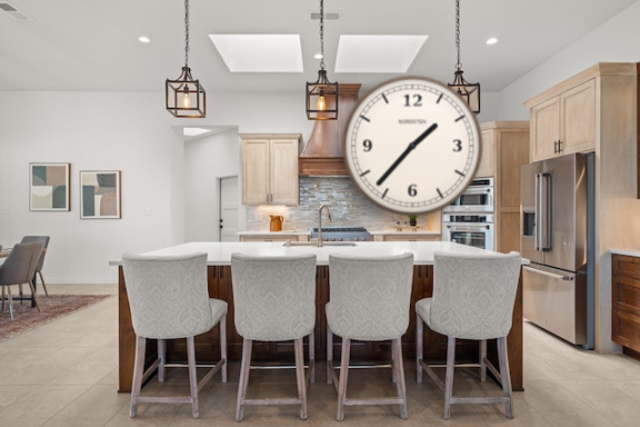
1:37
